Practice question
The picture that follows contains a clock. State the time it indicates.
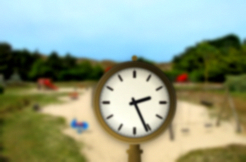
2:26
